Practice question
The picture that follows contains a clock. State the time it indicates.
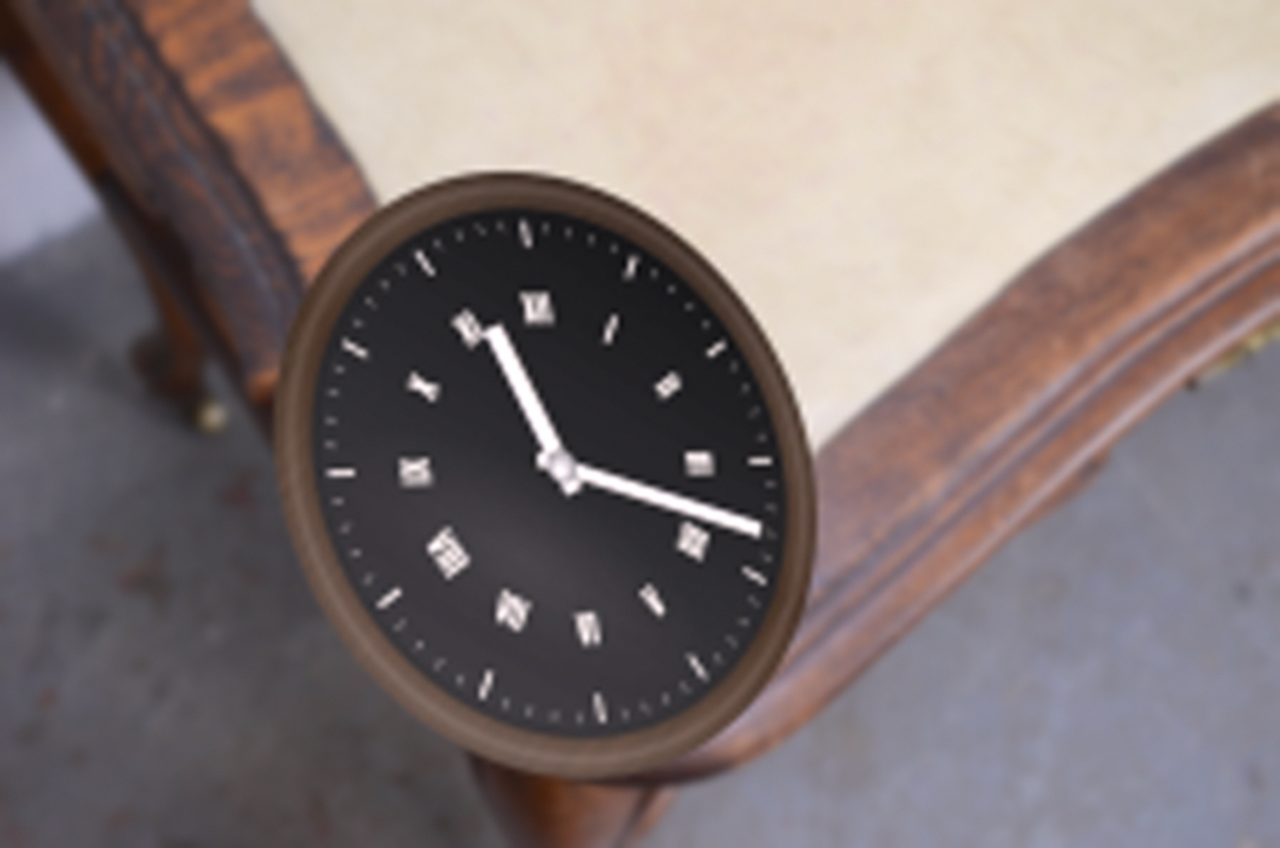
11:18
